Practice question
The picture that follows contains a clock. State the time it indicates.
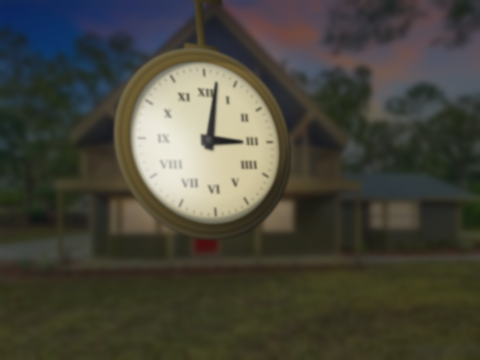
3:02
